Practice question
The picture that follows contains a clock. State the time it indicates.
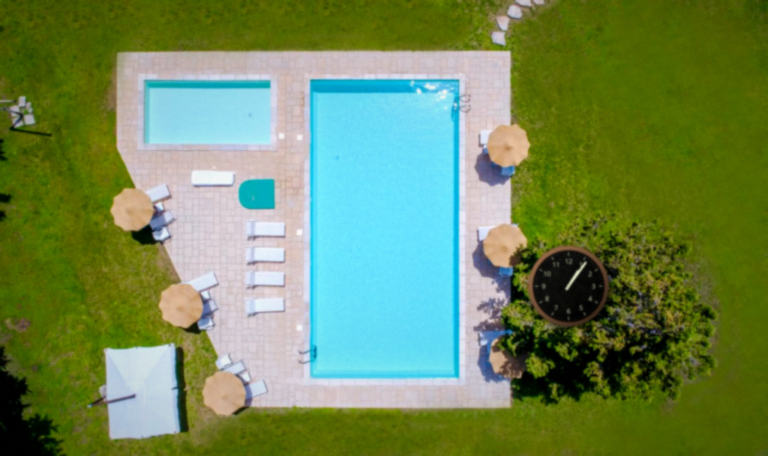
1:06
